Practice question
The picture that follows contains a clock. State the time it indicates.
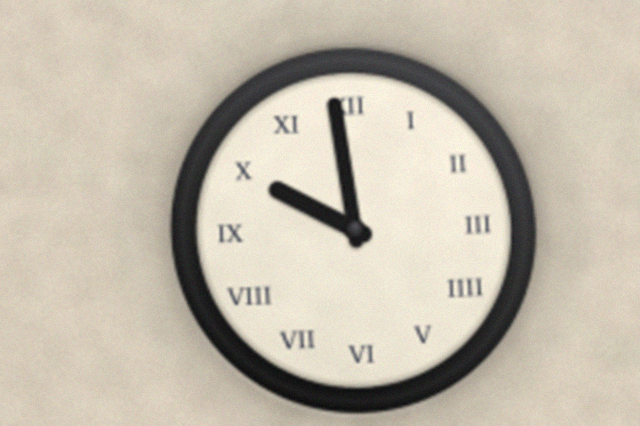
9:59
